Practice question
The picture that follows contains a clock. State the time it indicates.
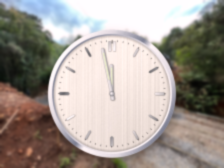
11:58
